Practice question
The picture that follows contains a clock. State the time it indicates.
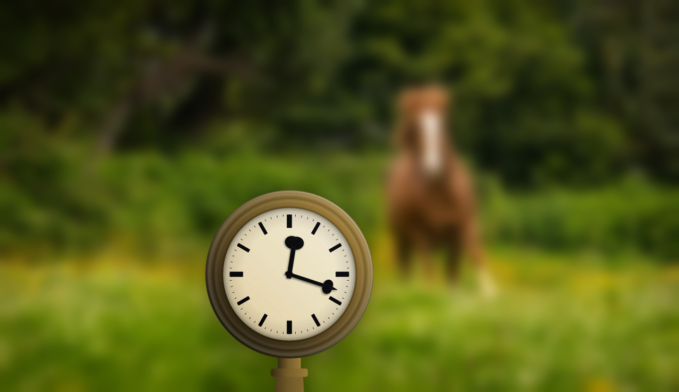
12:18
